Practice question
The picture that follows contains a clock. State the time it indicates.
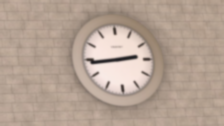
2:44
